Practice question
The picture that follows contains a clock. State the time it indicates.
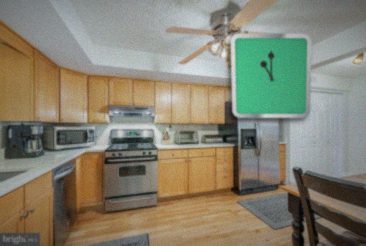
11:00
